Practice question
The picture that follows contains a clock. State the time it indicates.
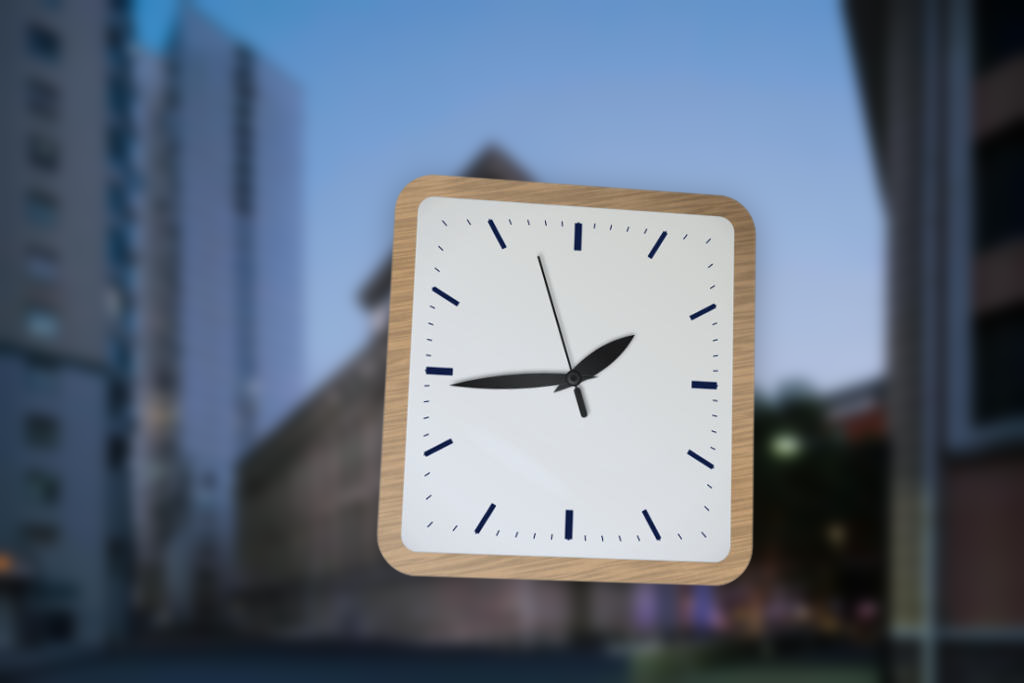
1:43:57
